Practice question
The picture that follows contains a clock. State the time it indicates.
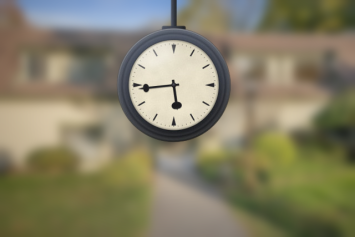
5:44
